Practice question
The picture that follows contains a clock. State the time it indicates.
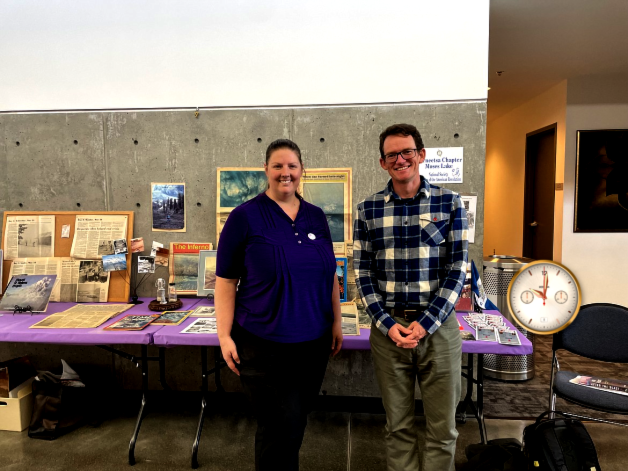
10:01
